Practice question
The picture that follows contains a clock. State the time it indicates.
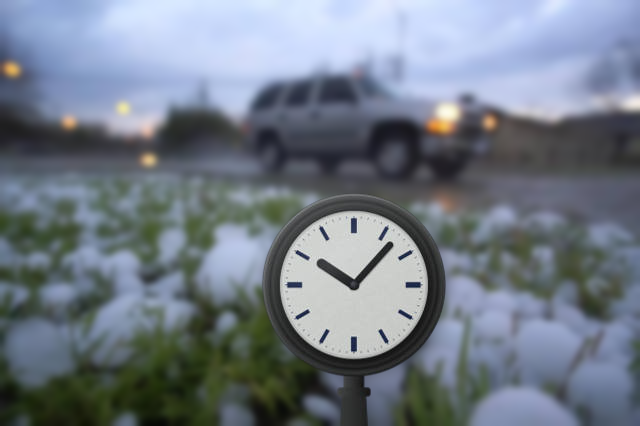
10:07
